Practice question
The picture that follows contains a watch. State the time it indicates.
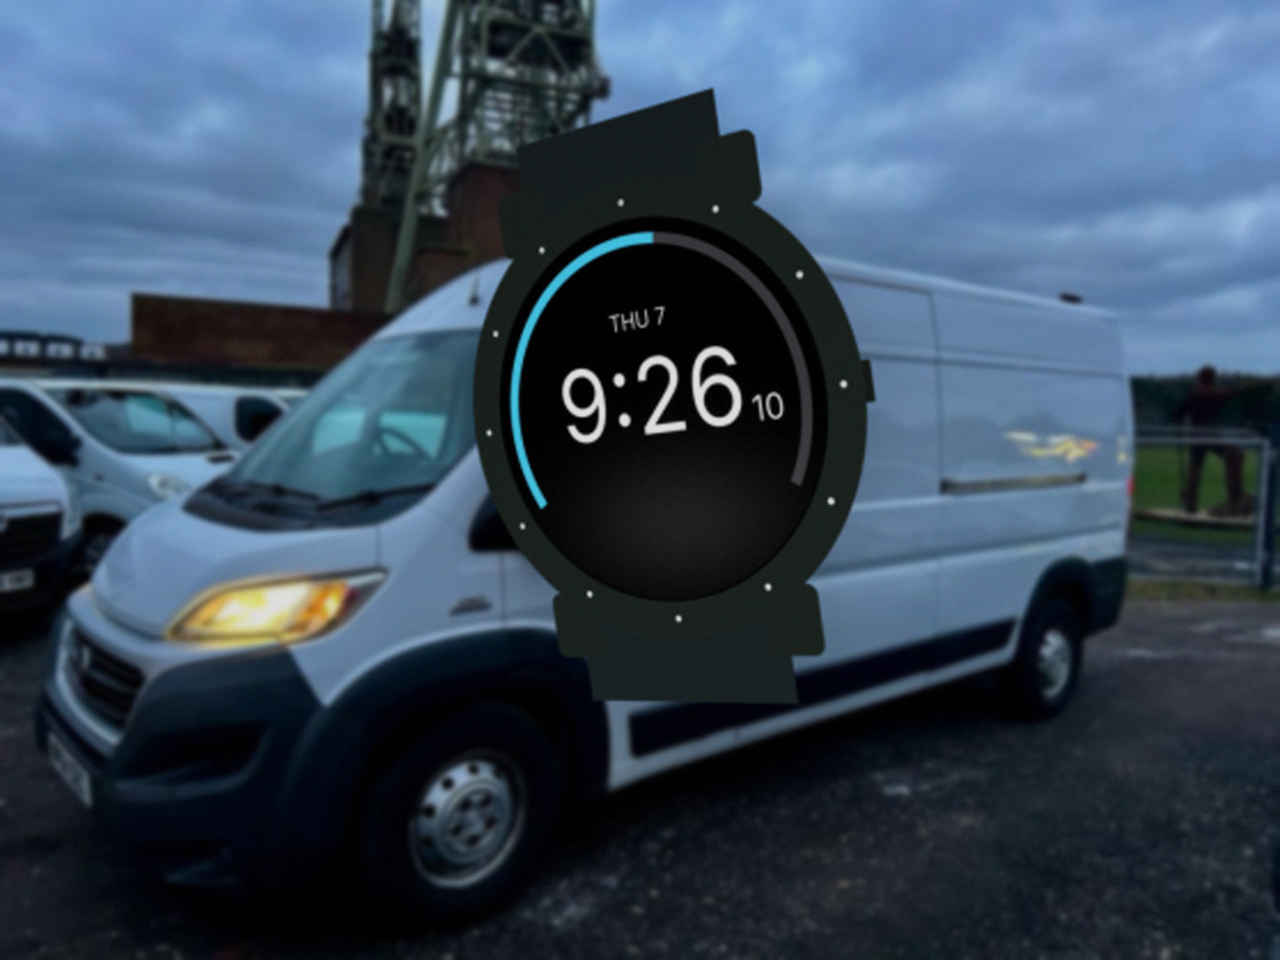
9:26:10
